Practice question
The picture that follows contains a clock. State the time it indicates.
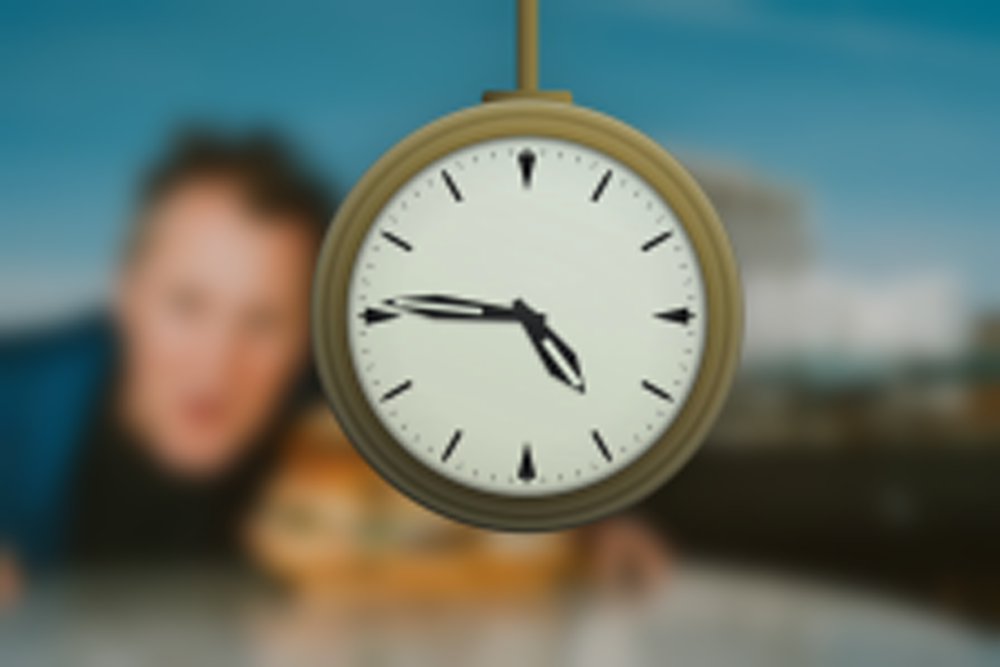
4:46
